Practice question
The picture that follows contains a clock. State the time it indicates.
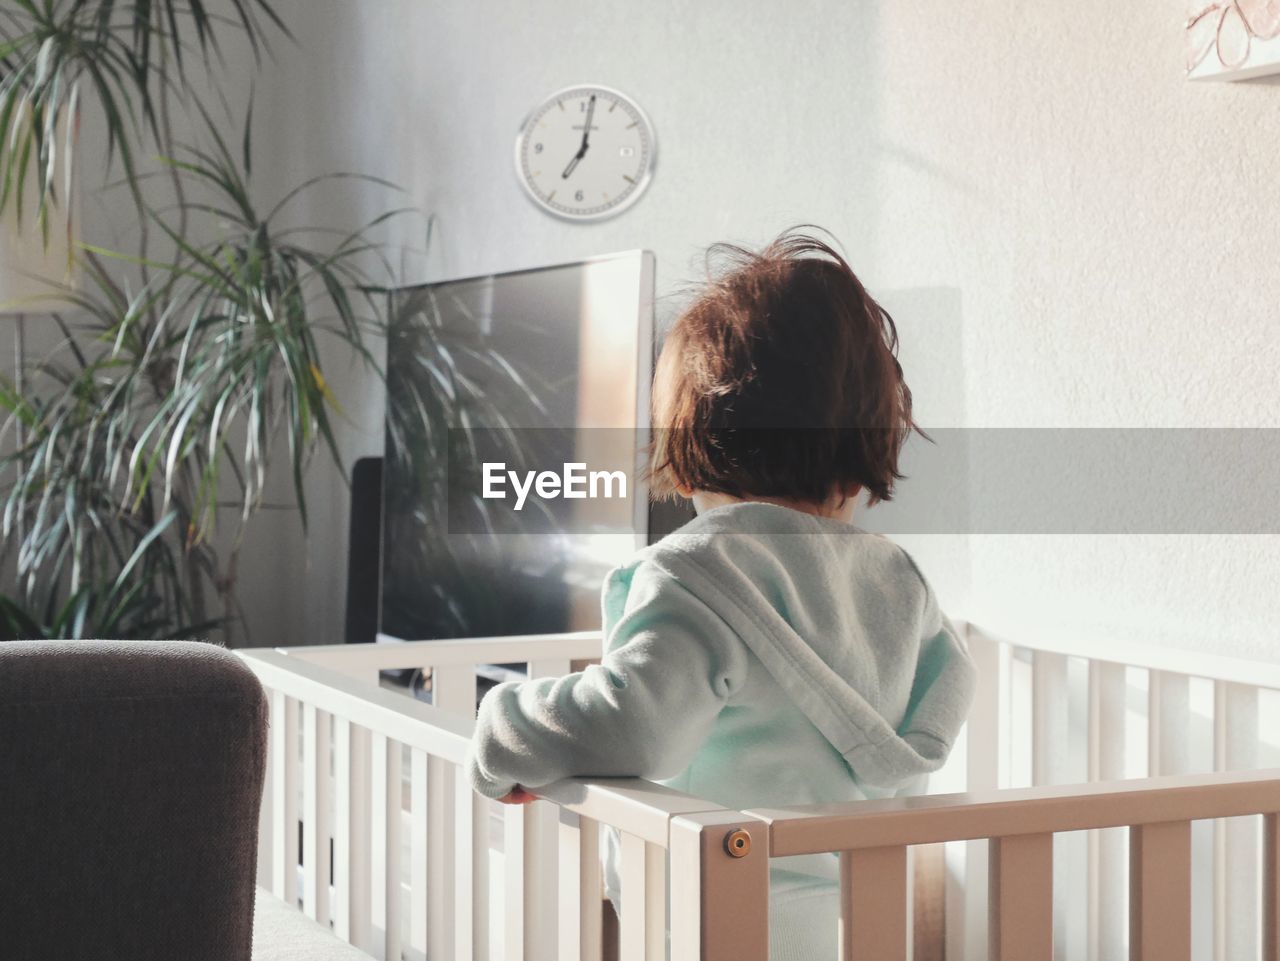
7:01
